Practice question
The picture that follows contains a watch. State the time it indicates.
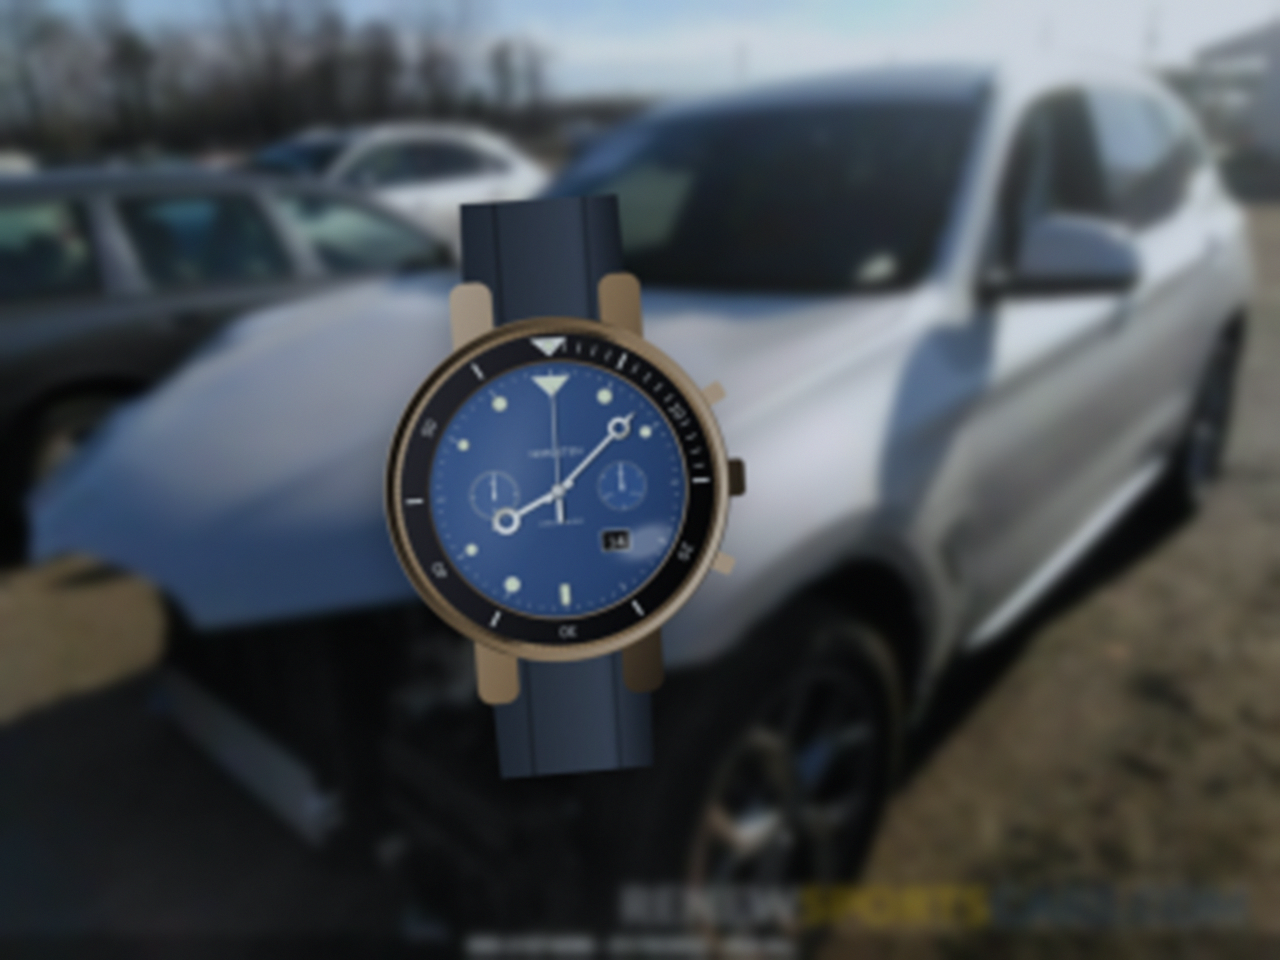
8:08
